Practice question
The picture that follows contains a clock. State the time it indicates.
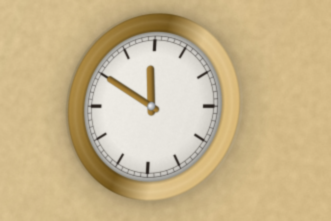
11:50
